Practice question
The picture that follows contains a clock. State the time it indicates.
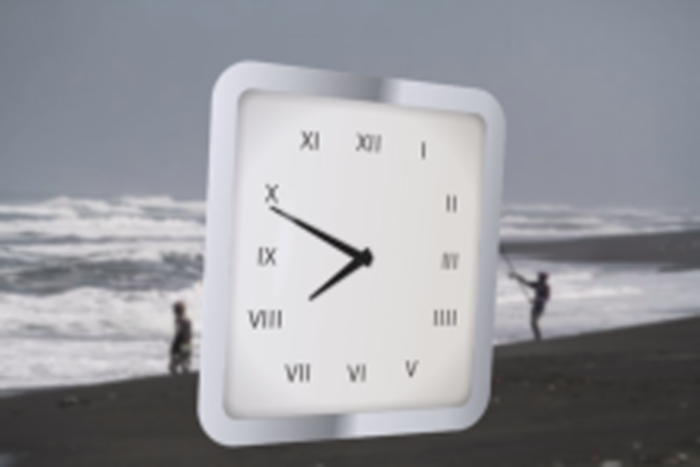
7:49
